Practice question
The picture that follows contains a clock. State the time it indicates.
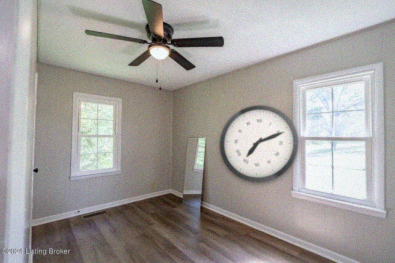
7:11
